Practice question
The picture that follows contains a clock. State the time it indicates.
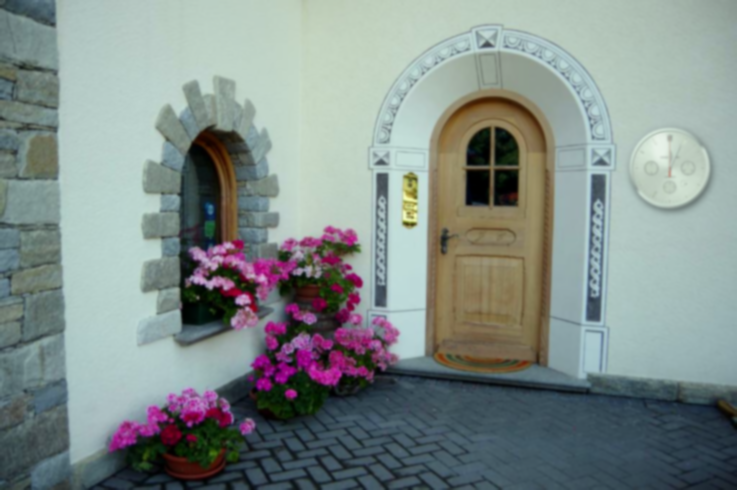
12:04
